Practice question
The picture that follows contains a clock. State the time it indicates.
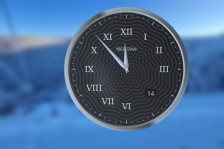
11:53
